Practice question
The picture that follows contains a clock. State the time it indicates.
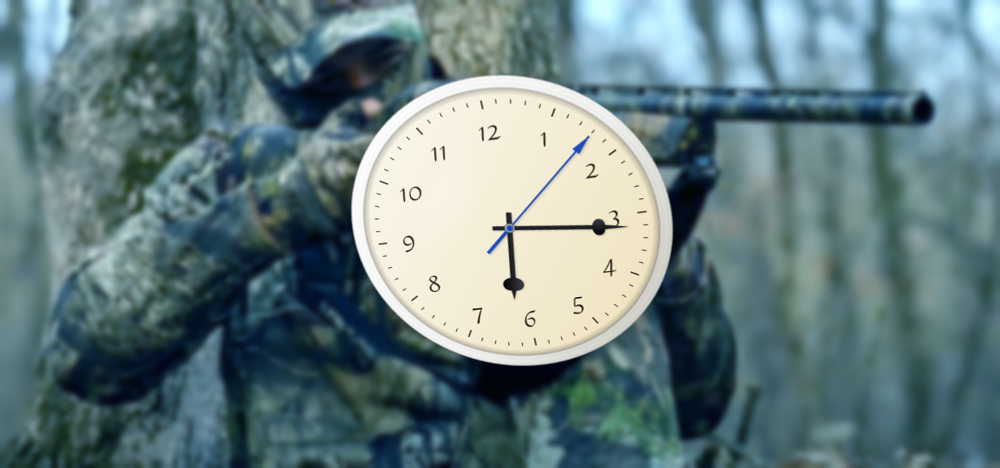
6:16:08
